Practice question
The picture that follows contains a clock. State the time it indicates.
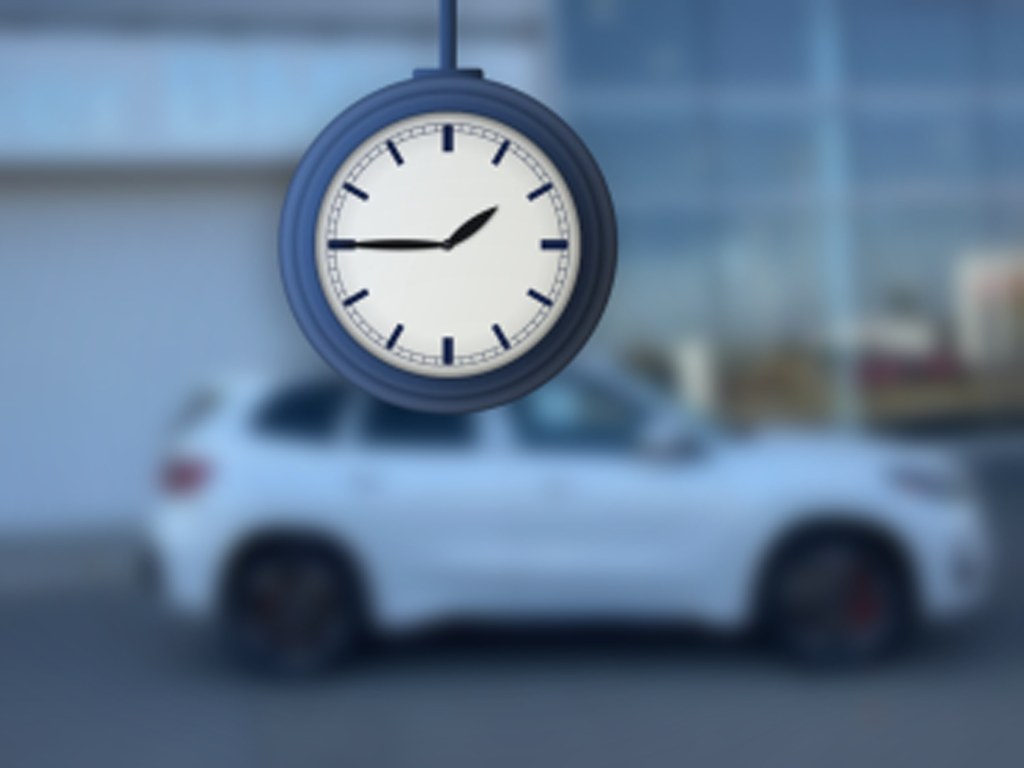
1:45
